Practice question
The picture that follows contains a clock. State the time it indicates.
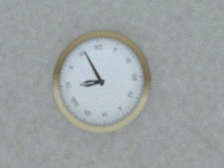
8:56
